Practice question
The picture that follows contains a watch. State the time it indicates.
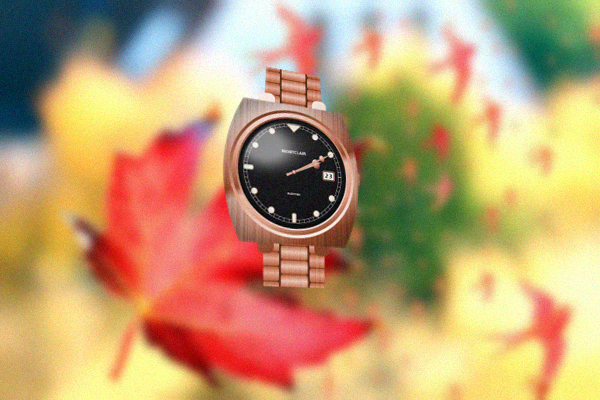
2:10
